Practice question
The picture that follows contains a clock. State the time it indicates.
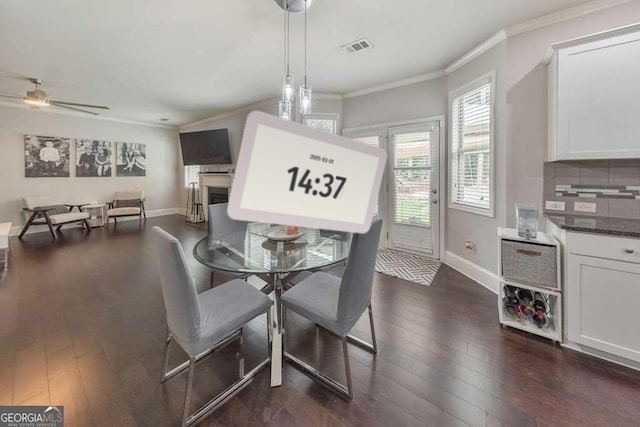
14:37
